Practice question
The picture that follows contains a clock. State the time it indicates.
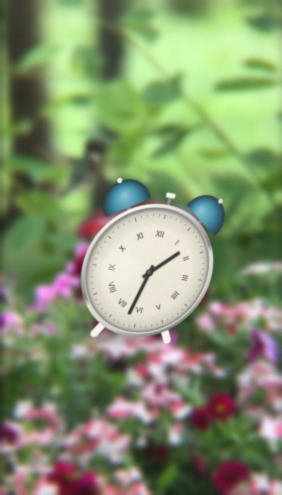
1:32
